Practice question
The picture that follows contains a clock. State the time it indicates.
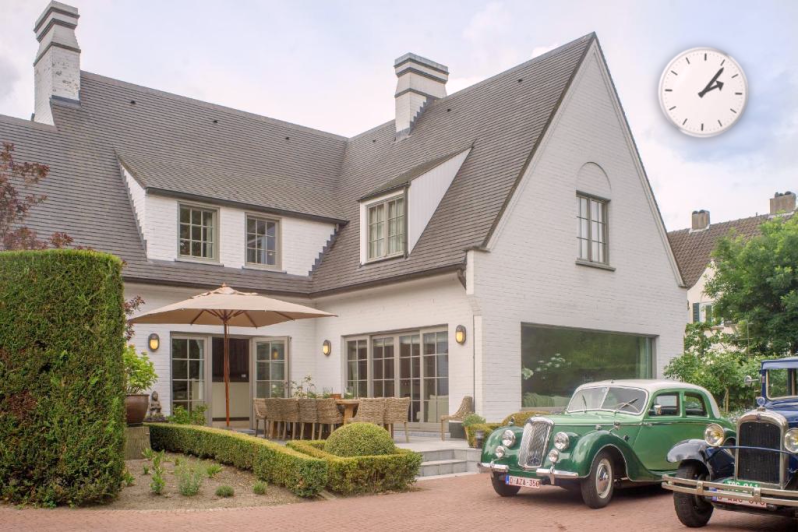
2:06
